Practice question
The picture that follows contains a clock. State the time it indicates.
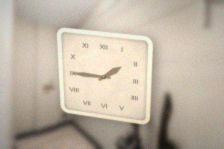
1:45
